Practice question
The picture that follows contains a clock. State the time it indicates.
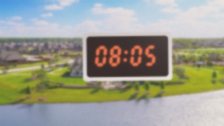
8:05
